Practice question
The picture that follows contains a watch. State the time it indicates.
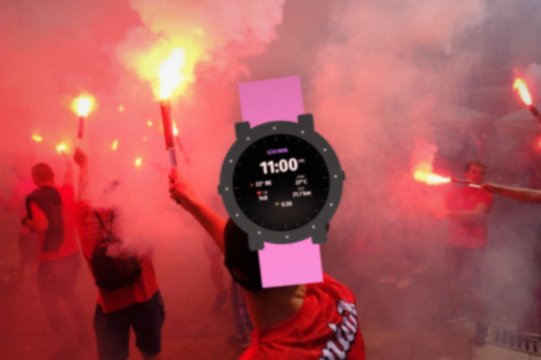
11:00
